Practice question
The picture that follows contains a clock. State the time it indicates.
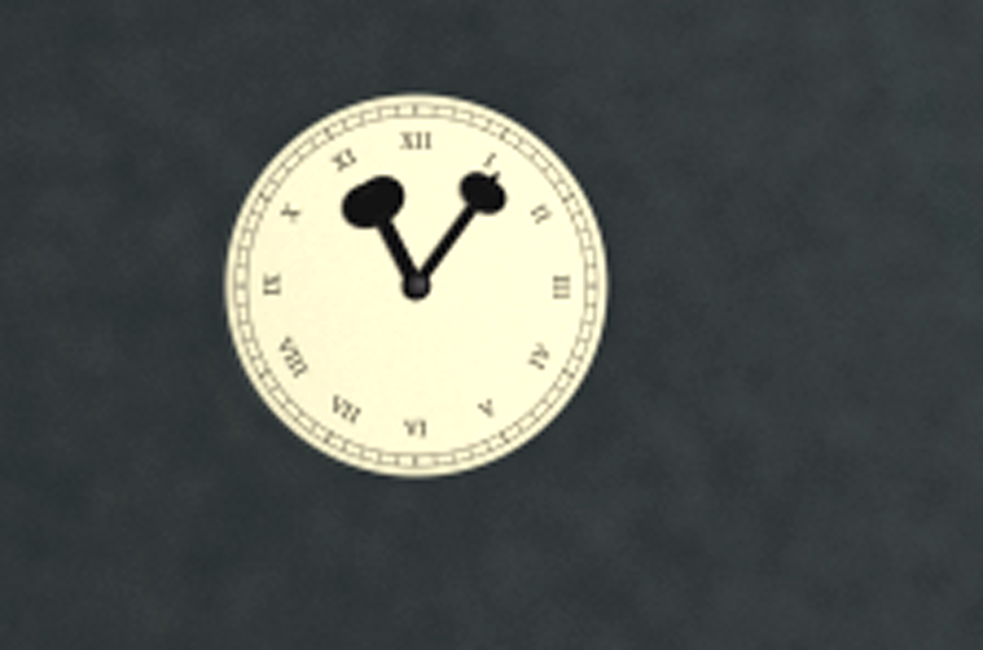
11:06
